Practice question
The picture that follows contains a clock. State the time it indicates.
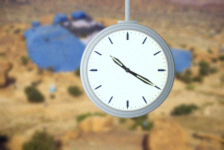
10:20
